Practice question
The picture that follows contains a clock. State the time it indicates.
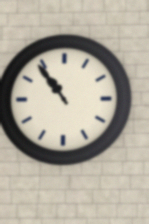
10:54
